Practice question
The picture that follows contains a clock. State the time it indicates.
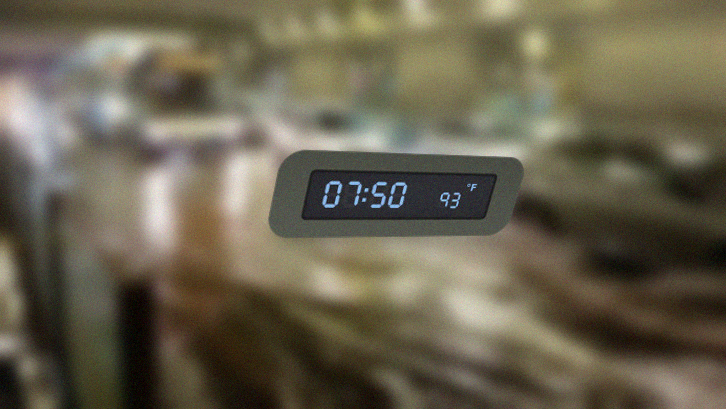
7:50
